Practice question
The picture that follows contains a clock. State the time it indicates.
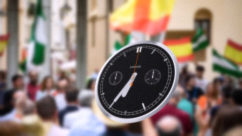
6:35
